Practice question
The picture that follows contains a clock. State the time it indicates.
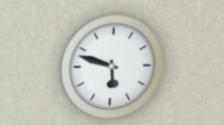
5:48
